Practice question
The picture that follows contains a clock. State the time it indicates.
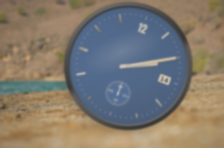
2:10
